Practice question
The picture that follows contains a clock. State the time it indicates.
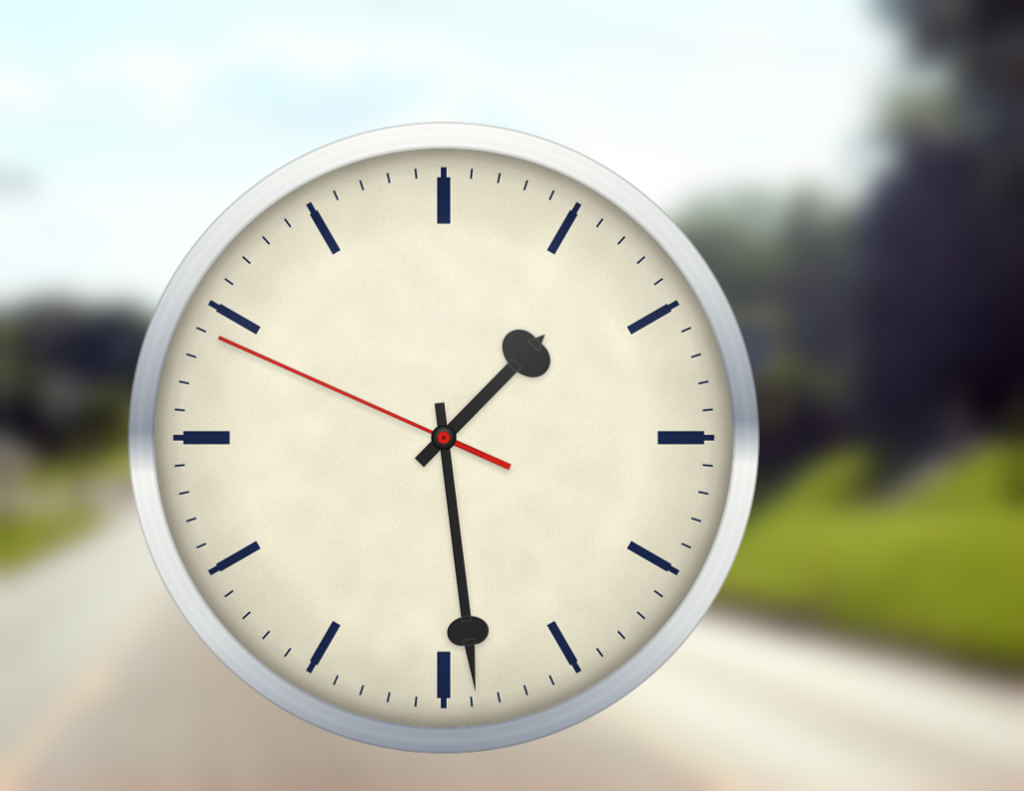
1:28:49
